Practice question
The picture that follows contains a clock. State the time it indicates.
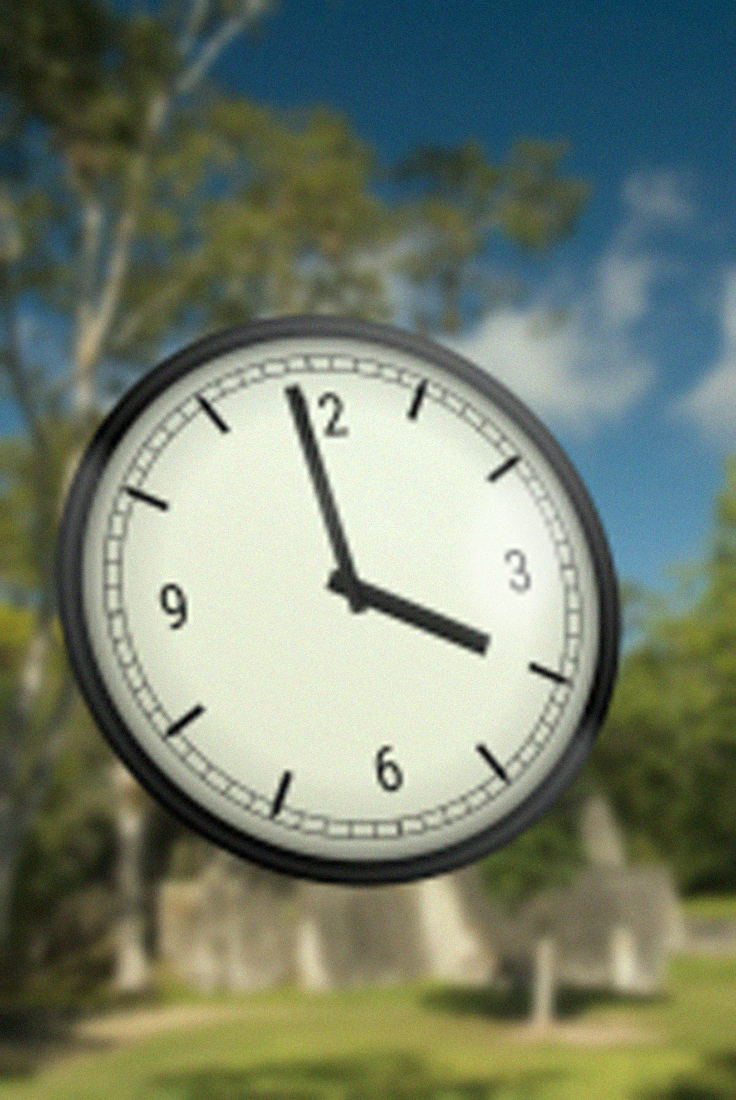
3:59
